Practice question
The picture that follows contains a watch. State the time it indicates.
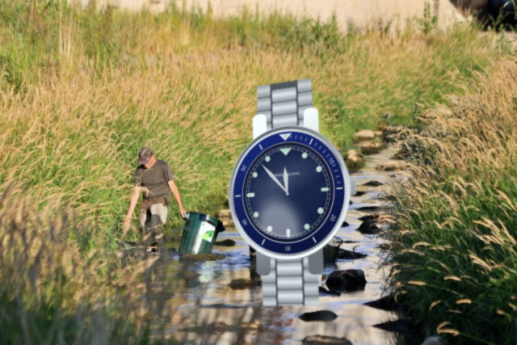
11:53
